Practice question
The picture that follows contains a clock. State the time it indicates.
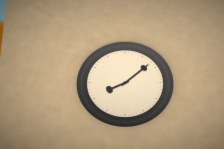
8:08
